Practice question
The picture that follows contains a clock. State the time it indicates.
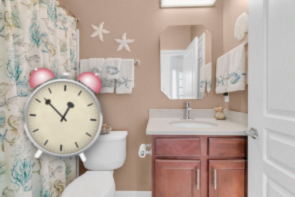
12:52
